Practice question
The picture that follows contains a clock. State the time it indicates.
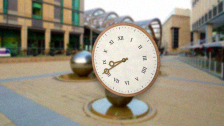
8:41
